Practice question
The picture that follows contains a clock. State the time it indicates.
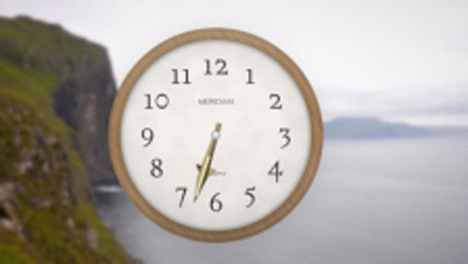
6:33
